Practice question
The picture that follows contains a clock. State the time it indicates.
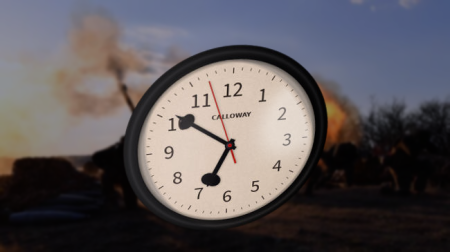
6:50:57
